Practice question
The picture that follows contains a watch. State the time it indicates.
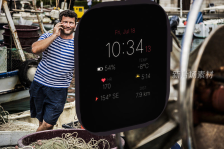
10:34:13
